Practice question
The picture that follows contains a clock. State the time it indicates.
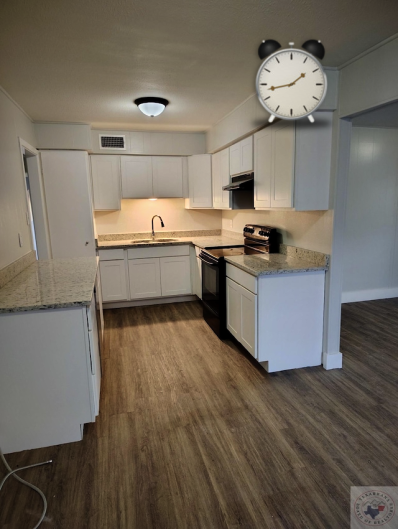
1:43
